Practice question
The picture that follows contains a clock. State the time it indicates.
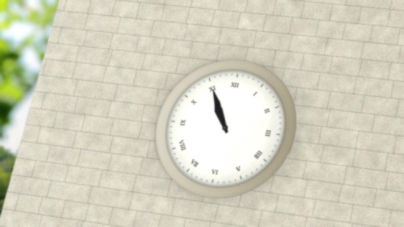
10:55
